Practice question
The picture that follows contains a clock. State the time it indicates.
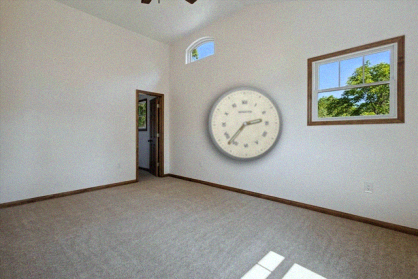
2:37
